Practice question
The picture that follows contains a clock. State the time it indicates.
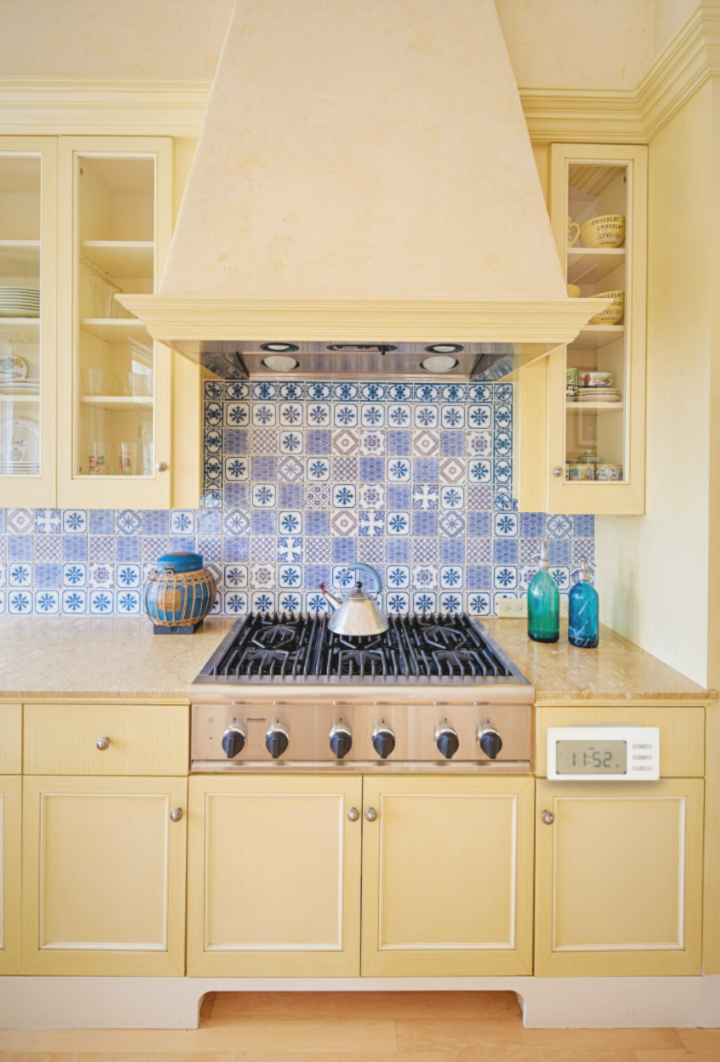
11:52
